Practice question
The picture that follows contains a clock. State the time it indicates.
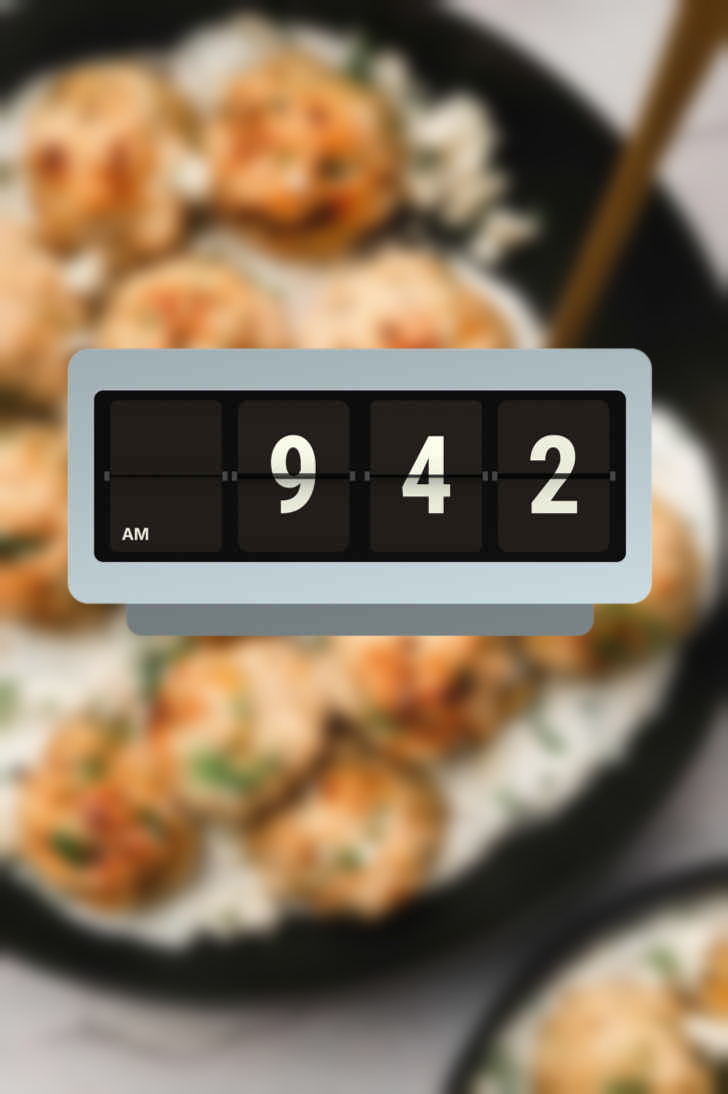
9:42
